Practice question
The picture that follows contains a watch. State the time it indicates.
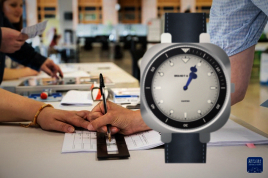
1:04
